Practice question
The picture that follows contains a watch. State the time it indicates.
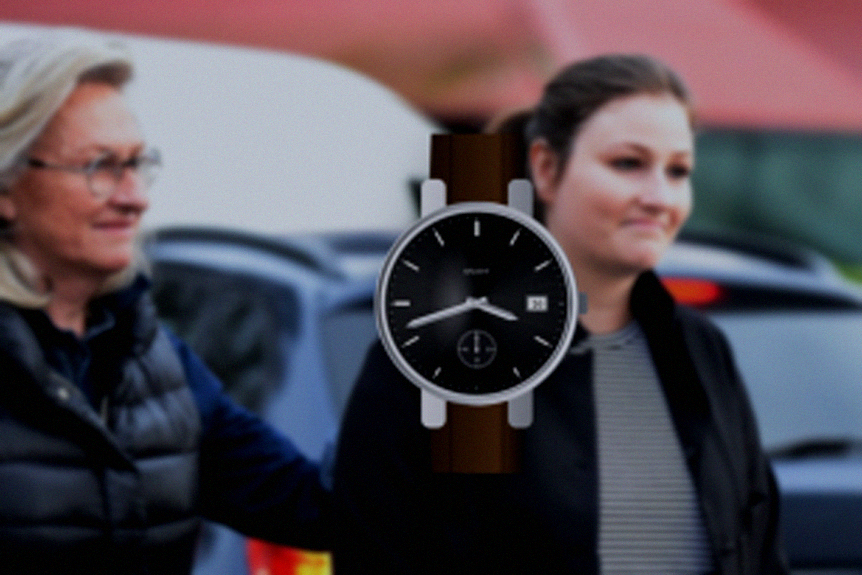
3:42
